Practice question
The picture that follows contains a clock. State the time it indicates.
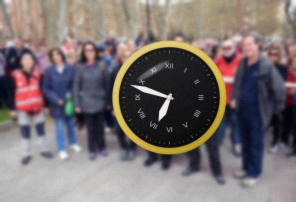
6:48
